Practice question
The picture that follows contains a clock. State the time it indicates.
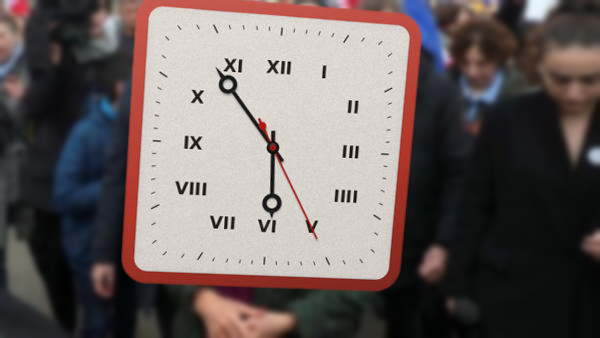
5:53:25
